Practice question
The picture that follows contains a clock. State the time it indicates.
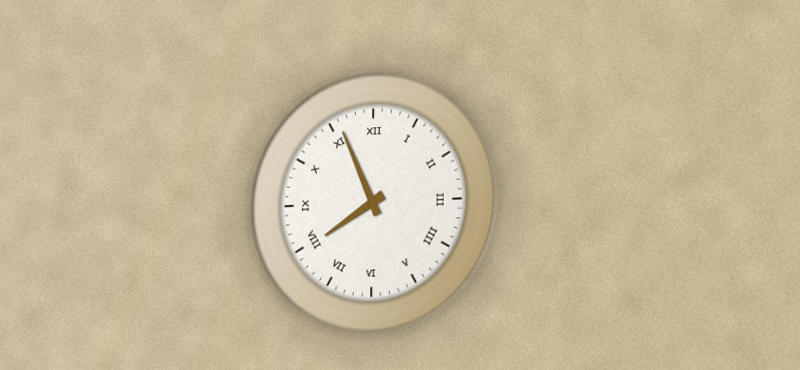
7:56
